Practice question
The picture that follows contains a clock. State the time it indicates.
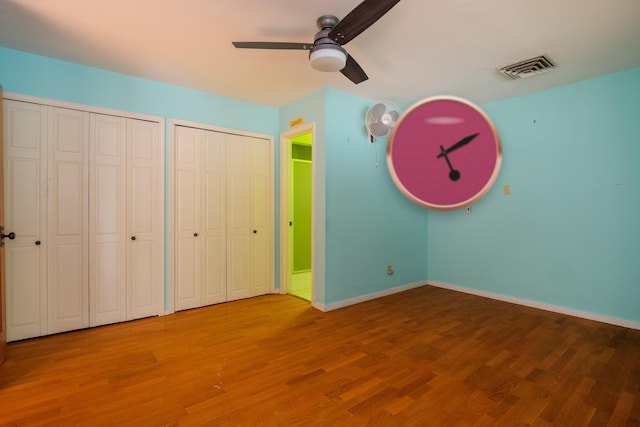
5:10
